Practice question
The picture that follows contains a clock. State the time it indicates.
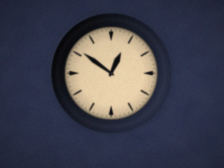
12:51
